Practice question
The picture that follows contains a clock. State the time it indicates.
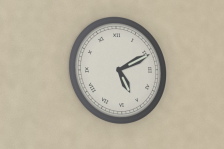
5:11
